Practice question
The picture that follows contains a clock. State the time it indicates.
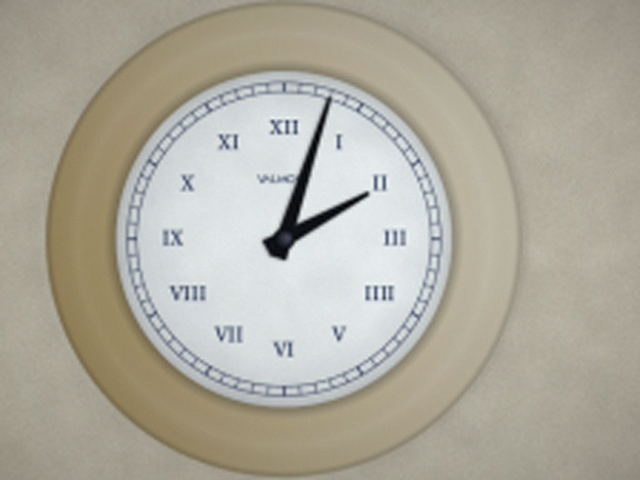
2:03
